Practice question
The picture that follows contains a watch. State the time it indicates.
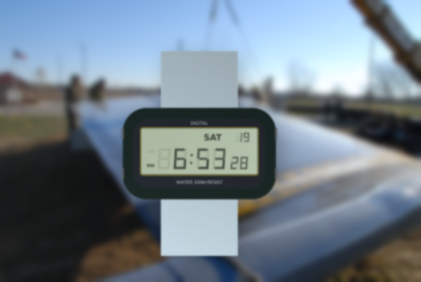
6:53:28
